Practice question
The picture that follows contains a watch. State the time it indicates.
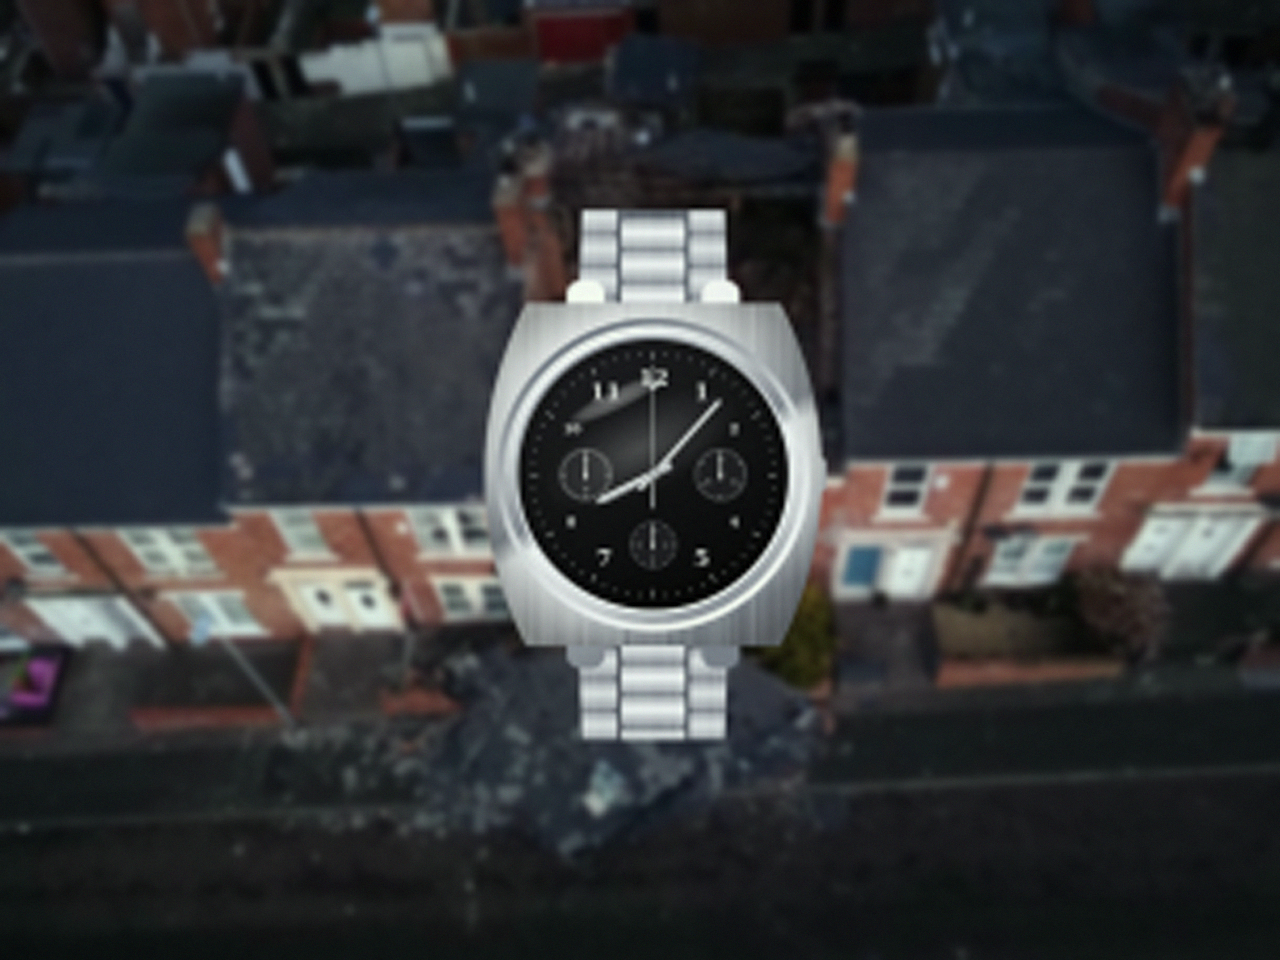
8:07
